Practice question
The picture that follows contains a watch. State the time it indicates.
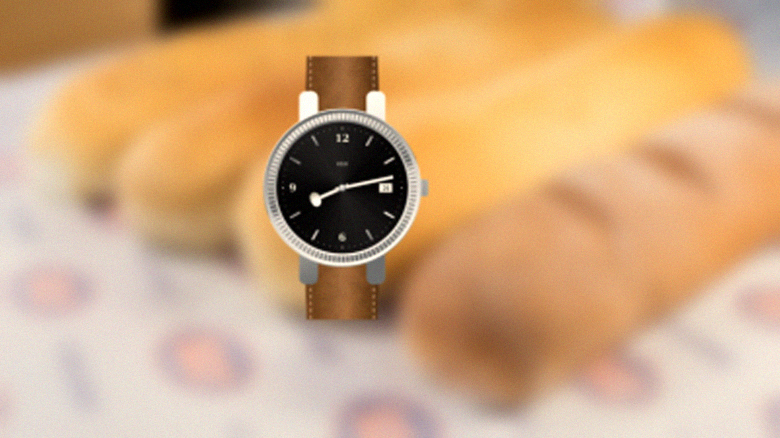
8:13
